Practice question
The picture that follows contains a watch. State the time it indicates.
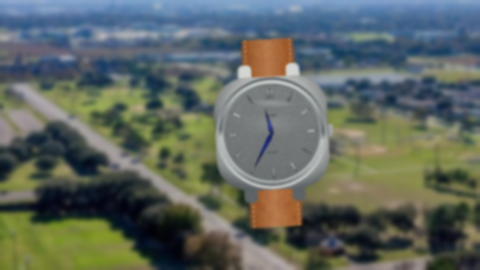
11:35
